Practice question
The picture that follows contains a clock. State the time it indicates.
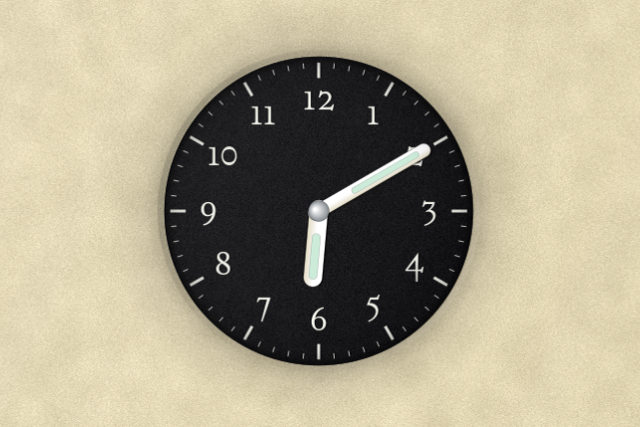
6:10
